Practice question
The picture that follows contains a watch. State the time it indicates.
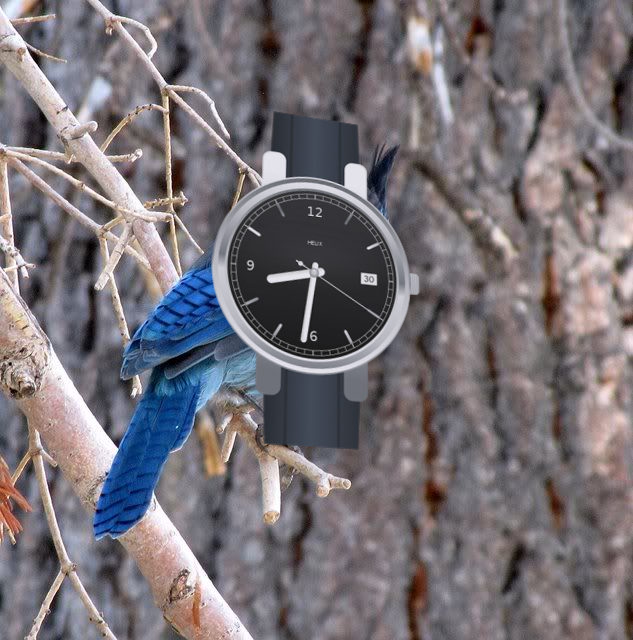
8:31:20
